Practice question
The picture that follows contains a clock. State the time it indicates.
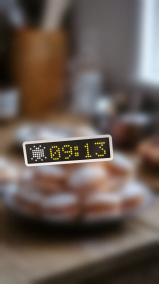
9:13
